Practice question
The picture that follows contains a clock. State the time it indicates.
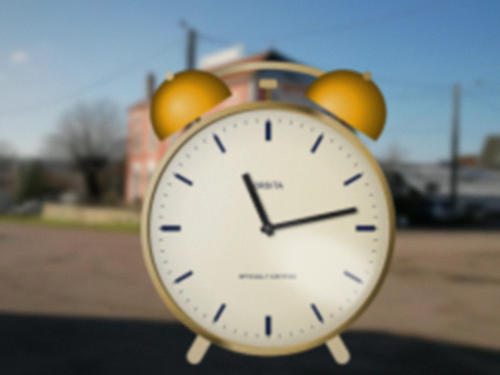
11:13
